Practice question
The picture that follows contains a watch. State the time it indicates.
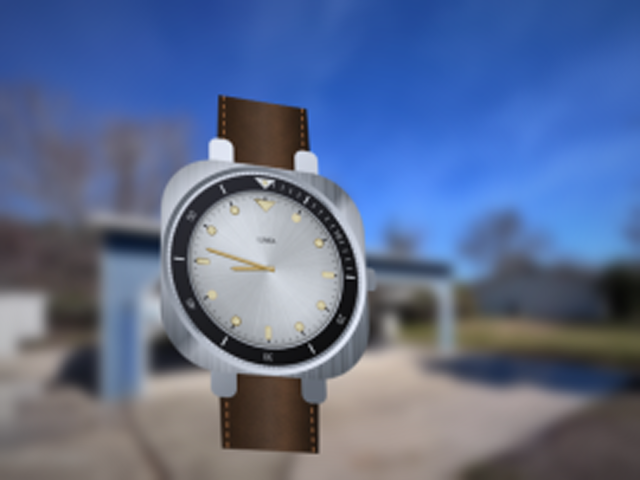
8:47
